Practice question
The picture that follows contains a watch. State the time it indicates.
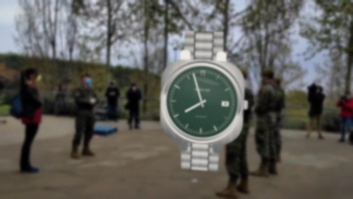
7:57
